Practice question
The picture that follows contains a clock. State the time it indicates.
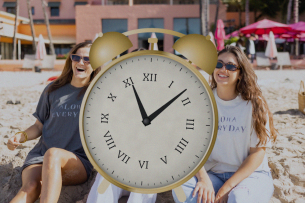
11:08
